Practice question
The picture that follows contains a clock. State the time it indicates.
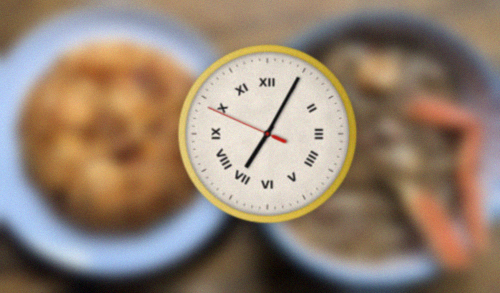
7:04:49
